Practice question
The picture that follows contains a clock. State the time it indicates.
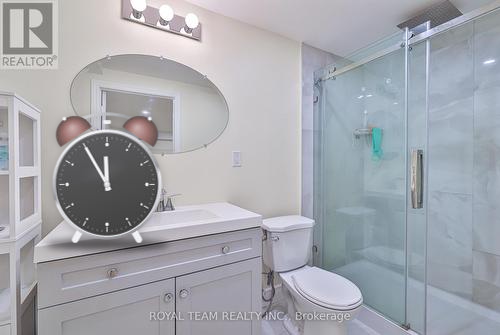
11:55
